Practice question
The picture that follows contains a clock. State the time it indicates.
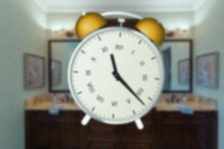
11:22
